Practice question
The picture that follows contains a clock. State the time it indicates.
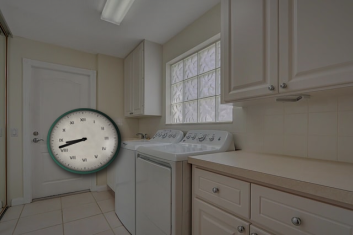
8:42
